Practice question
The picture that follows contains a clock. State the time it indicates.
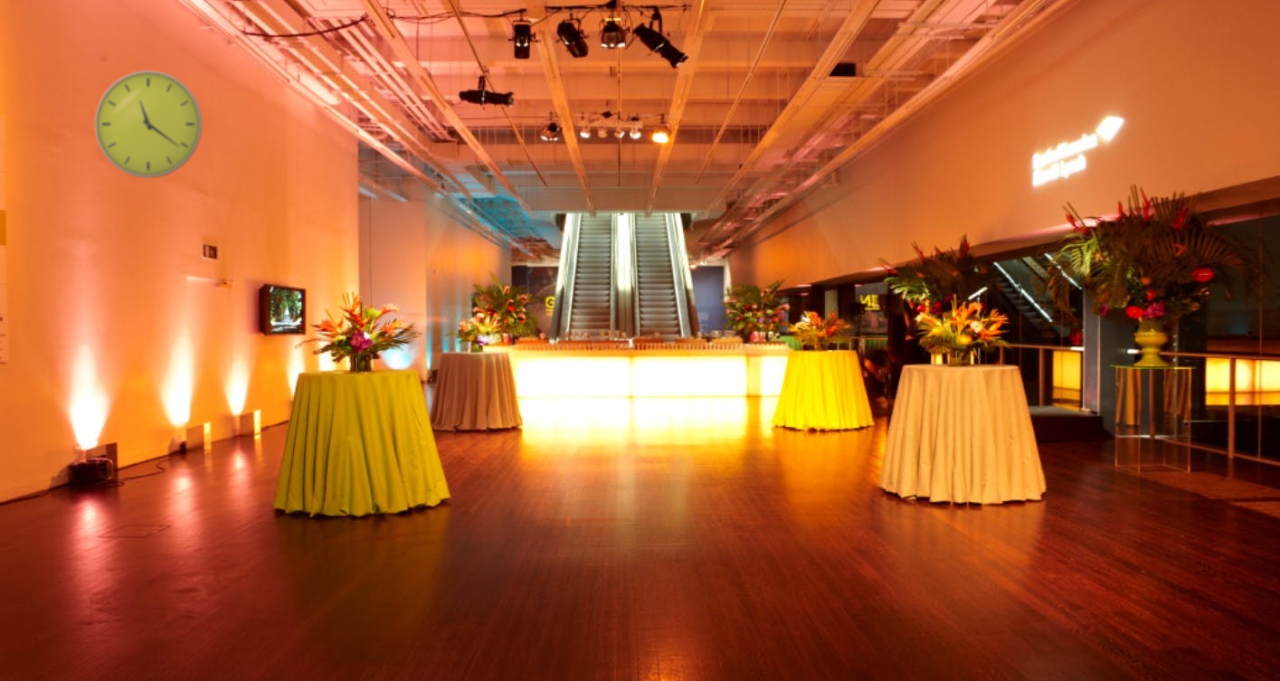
11:21
